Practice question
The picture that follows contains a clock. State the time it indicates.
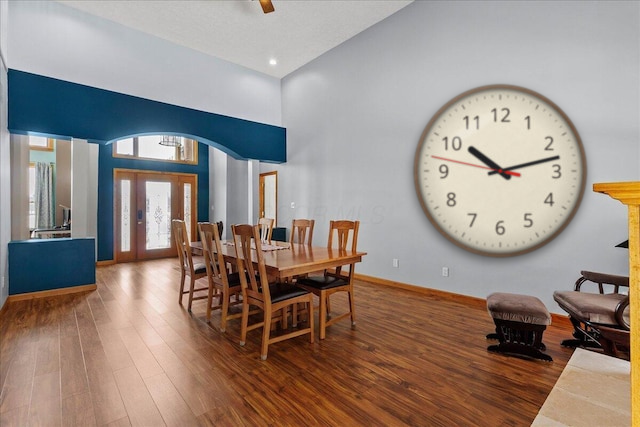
10:12:47
